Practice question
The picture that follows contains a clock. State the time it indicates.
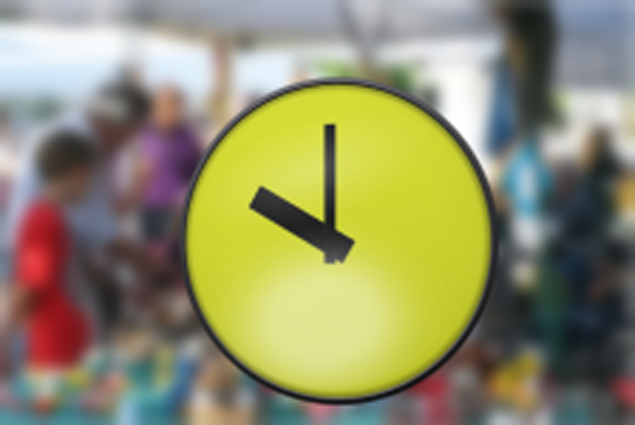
10:00
